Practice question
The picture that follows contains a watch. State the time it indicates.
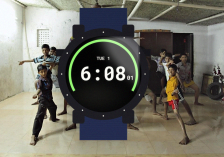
6:08
